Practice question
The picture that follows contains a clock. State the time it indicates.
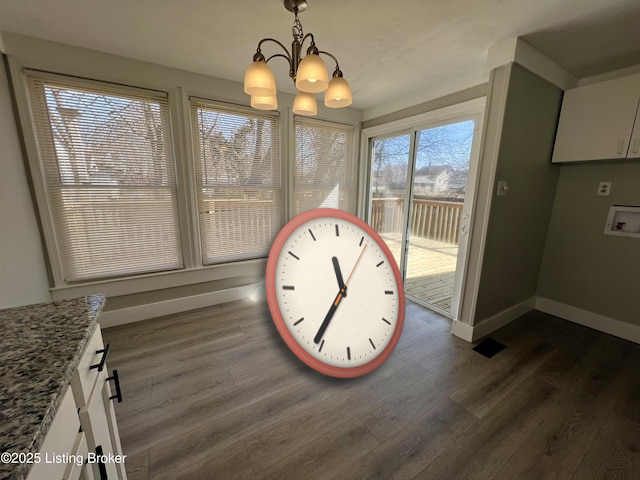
11:36:06
